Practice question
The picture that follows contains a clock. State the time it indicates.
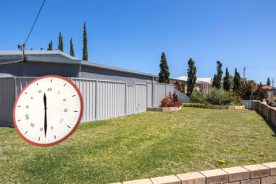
11:28
